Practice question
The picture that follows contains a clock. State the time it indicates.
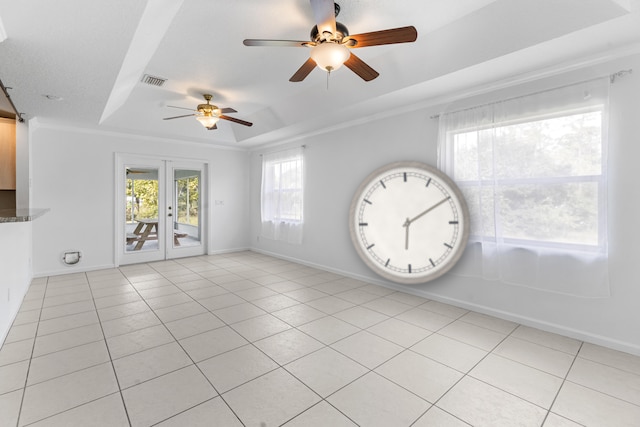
6:10
